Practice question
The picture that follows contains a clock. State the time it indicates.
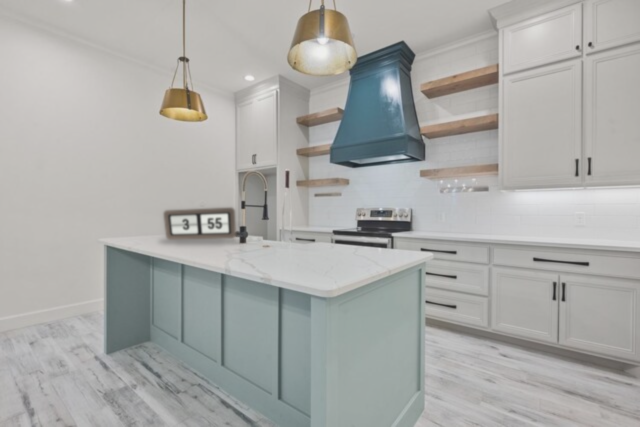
3:55
